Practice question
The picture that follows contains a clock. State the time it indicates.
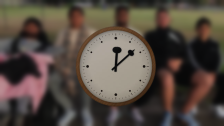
12:08
